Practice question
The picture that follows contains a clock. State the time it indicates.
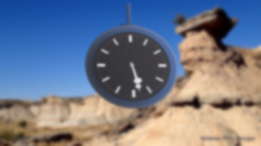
5:28
